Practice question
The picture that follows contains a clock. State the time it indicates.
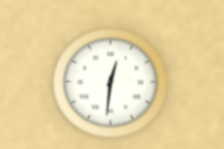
12:31
